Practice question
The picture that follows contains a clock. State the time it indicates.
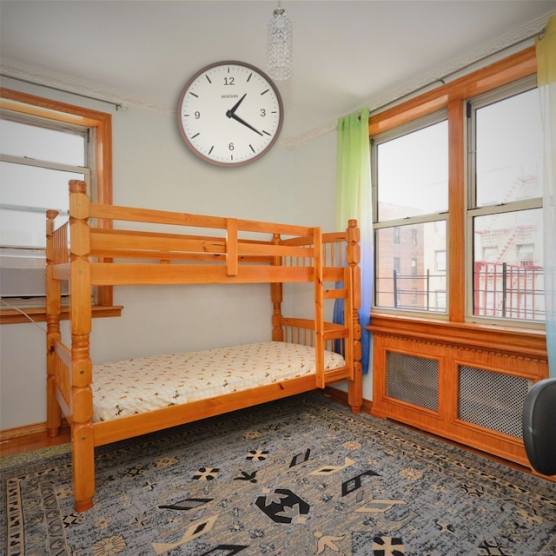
1:21
